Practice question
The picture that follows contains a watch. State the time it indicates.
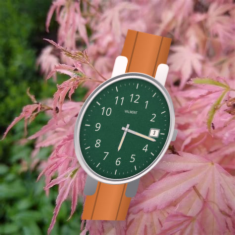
6:17
